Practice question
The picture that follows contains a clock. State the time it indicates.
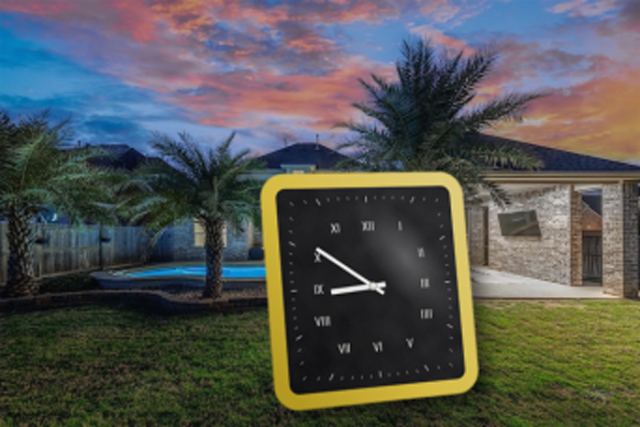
8:51
